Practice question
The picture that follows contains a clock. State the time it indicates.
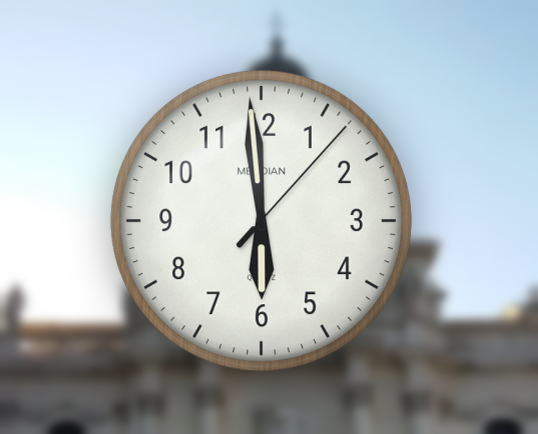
5:59:07
